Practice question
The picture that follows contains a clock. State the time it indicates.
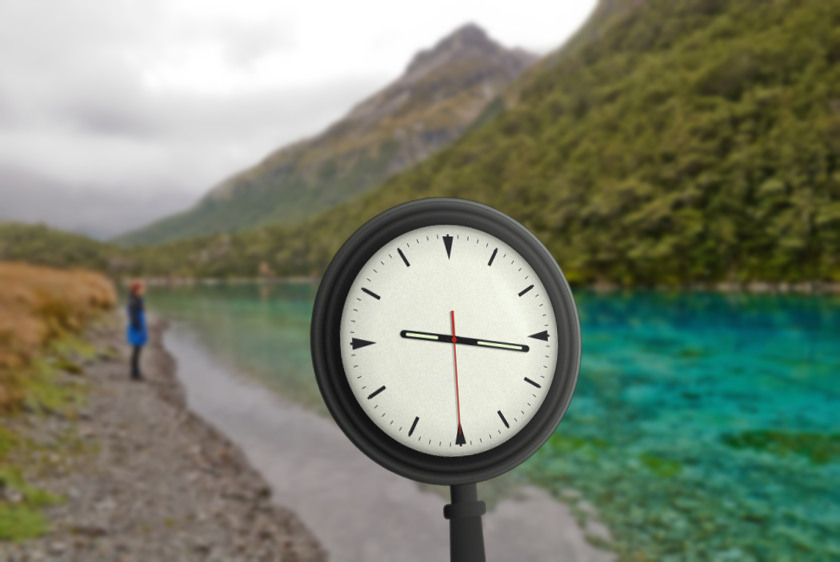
9:16:30
